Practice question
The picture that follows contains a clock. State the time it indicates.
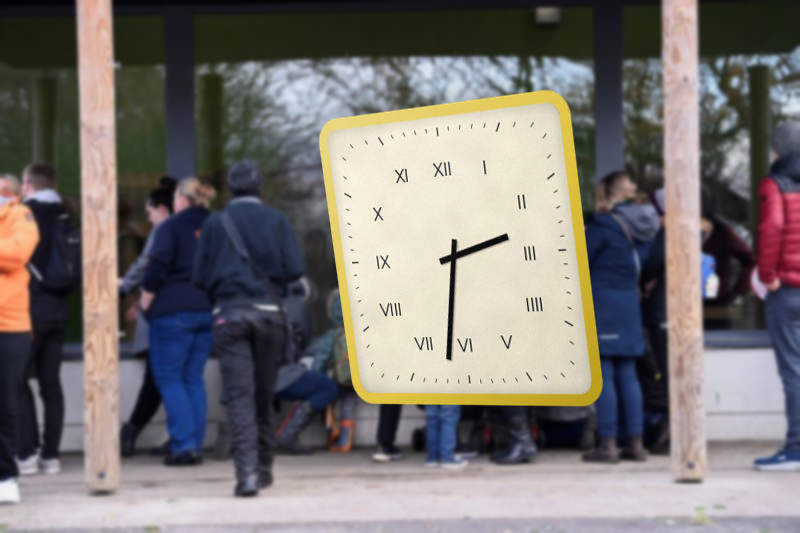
2:32
